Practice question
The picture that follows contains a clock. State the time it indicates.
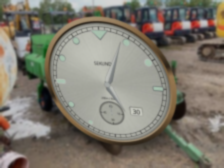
5:04
